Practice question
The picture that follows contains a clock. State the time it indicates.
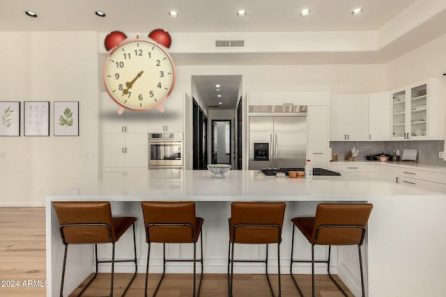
7:37
